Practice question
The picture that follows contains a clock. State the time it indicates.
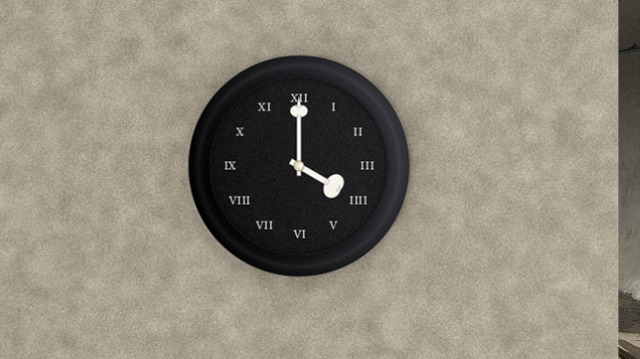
4:00
